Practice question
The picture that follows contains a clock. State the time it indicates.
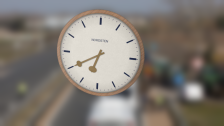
6:40
